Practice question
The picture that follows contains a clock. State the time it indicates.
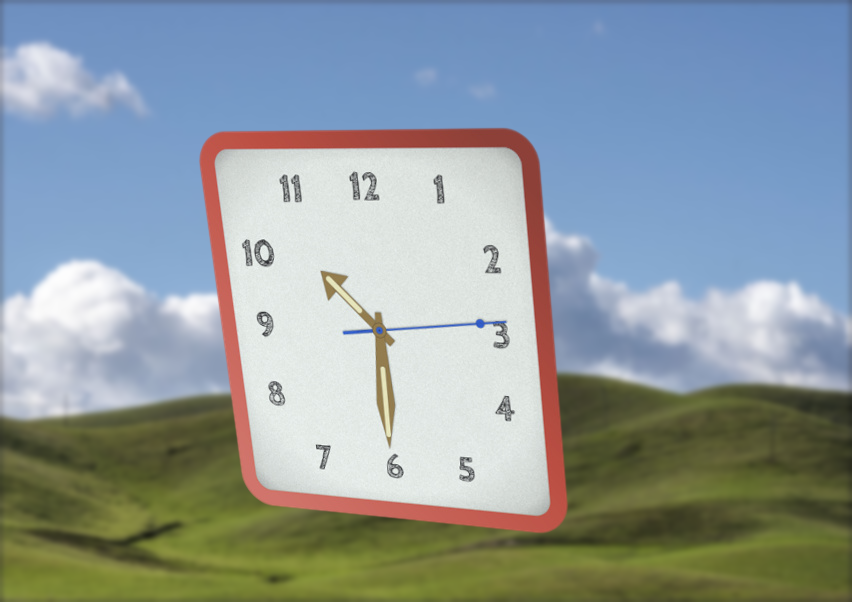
10:30:14
